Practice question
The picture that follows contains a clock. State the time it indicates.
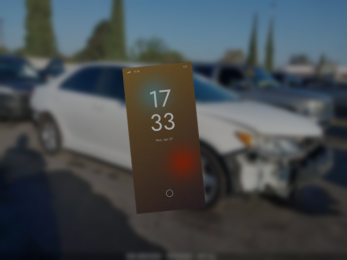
17:33
